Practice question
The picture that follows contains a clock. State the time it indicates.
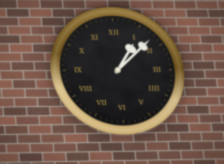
1:08
